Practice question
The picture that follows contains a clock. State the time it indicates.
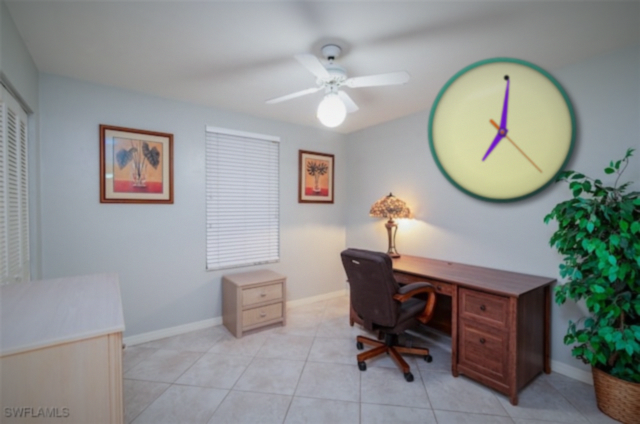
7:00:22
